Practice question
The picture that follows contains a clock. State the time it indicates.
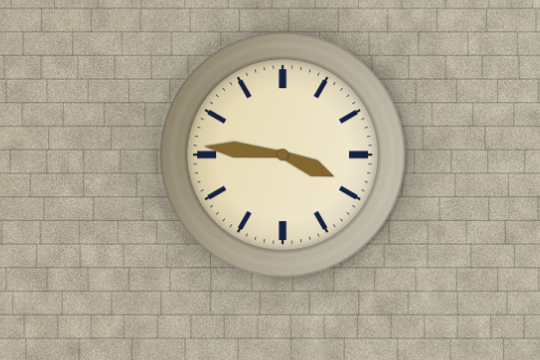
3:46
